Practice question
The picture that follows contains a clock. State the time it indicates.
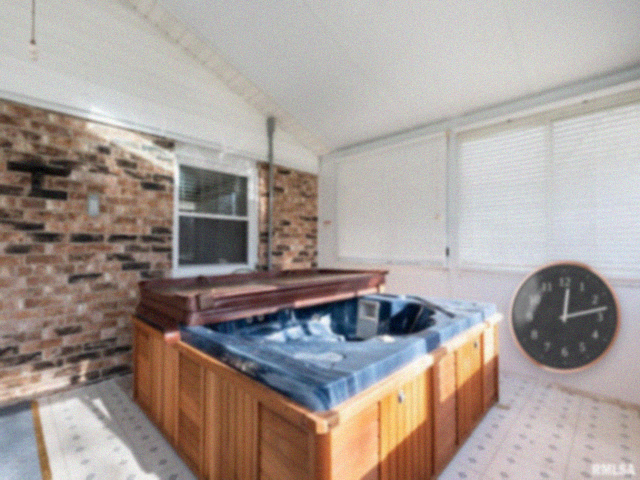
12:13
